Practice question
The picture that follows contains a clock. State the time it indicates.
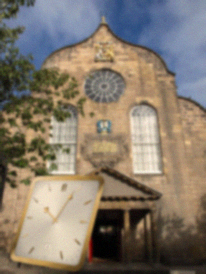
10:04
